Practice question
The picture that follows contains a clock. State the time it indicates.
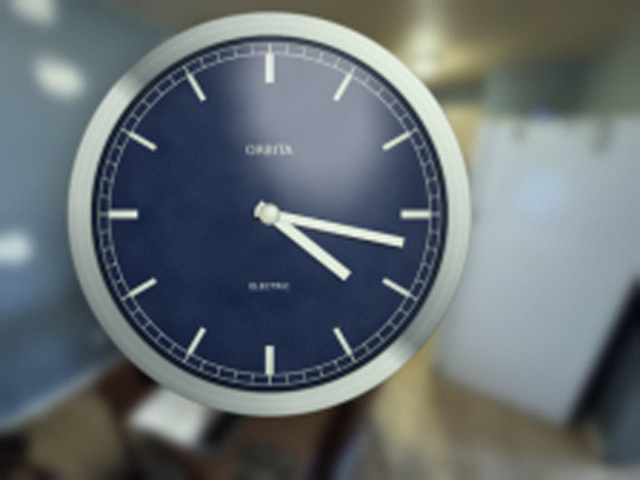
4:17
